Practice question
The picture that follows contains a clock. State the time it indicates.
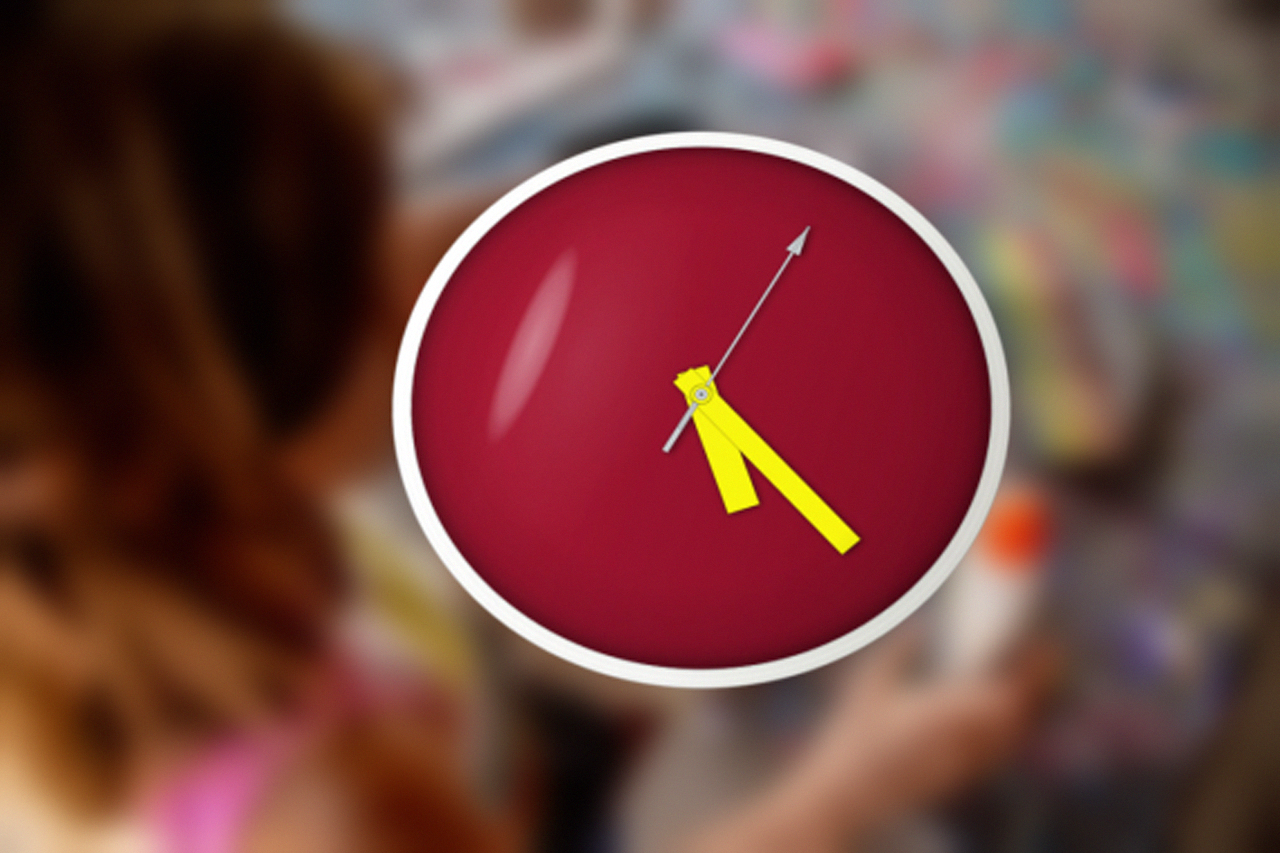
5:23:05
